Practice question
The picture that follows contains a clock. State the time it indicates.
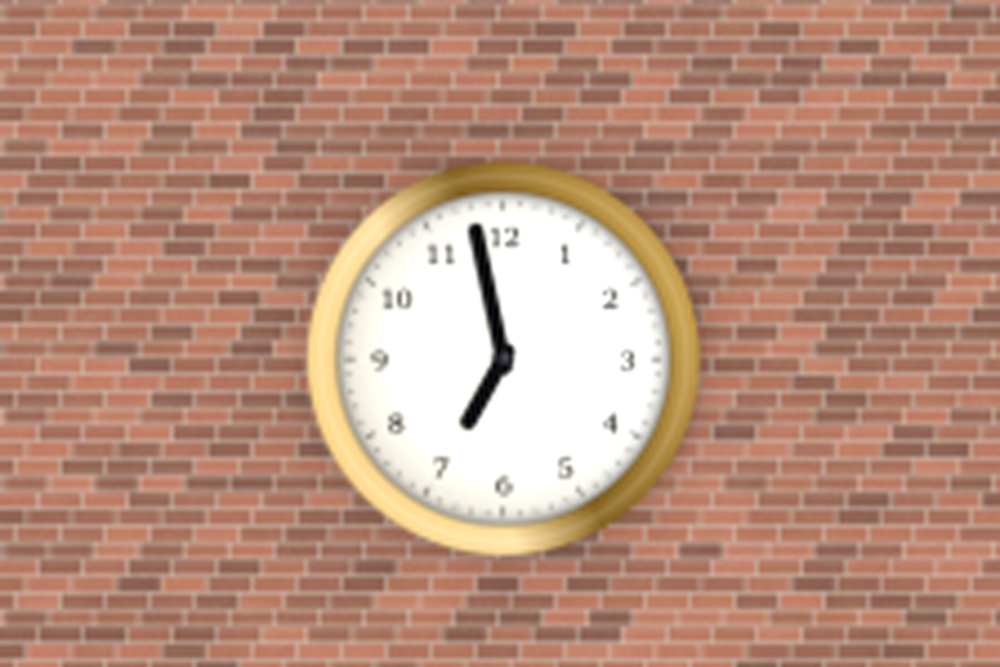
6:58
